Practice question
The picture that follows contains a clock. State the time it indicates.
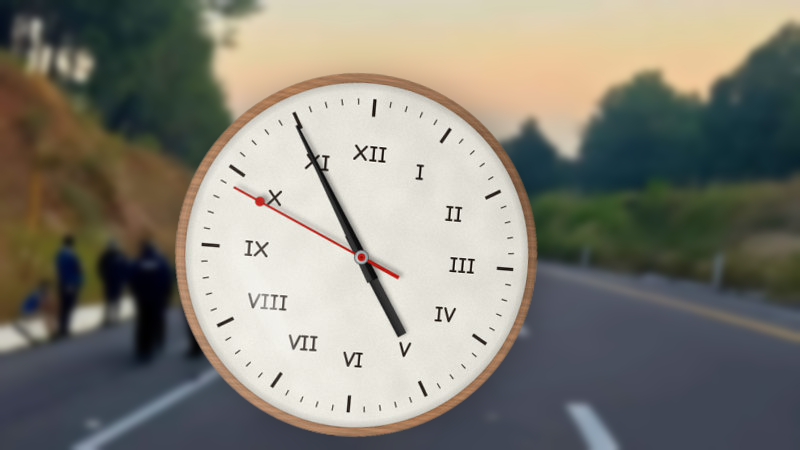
4:54:49
